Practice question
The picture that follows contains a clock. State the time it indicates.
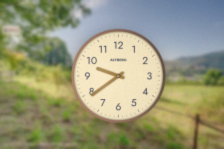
9:39
